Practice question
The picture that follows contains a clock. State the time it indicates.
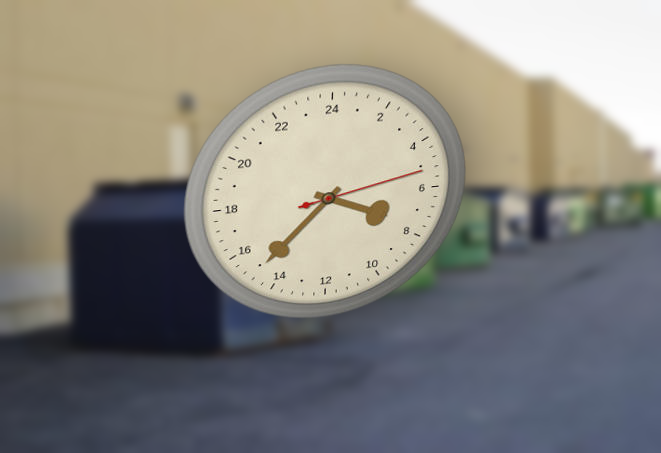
7:37:13
